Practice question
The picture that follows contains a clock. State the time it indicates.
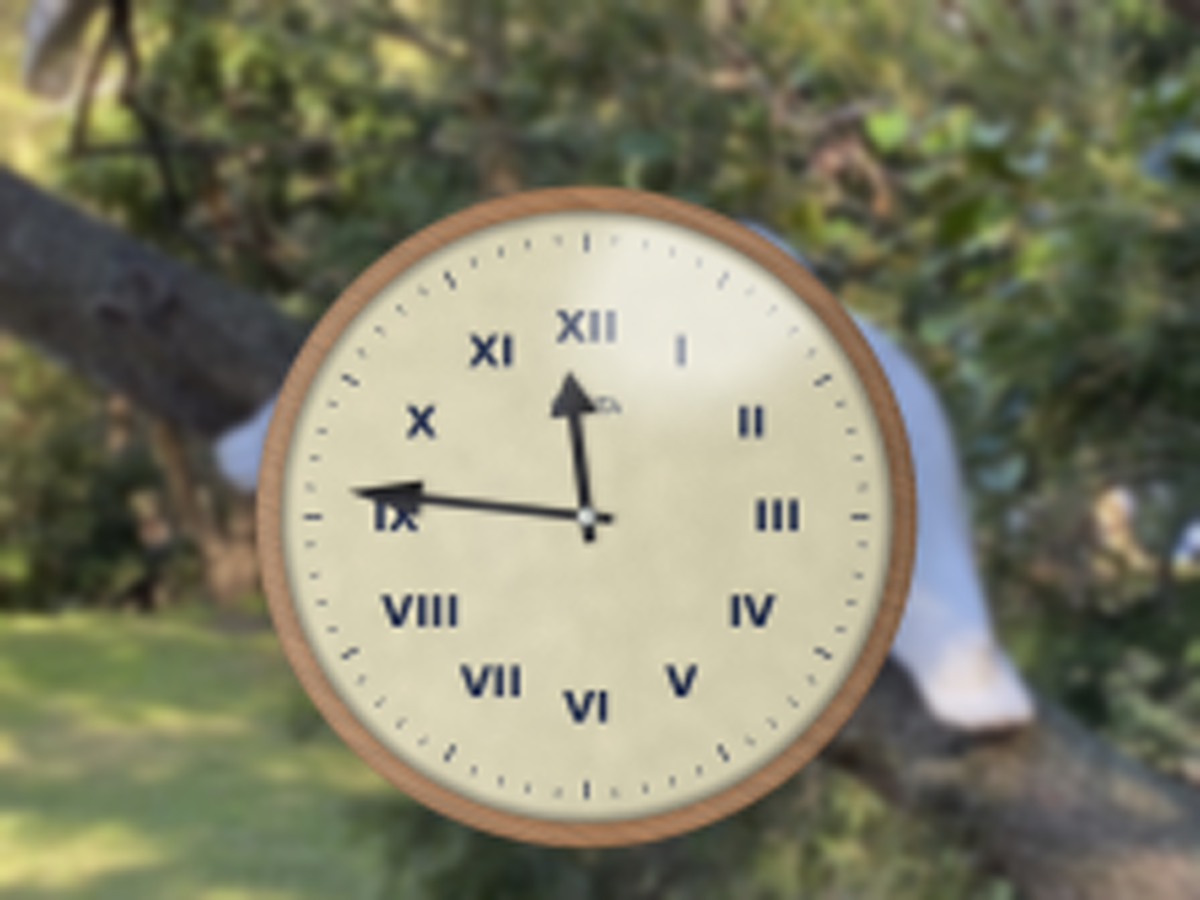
11:46
